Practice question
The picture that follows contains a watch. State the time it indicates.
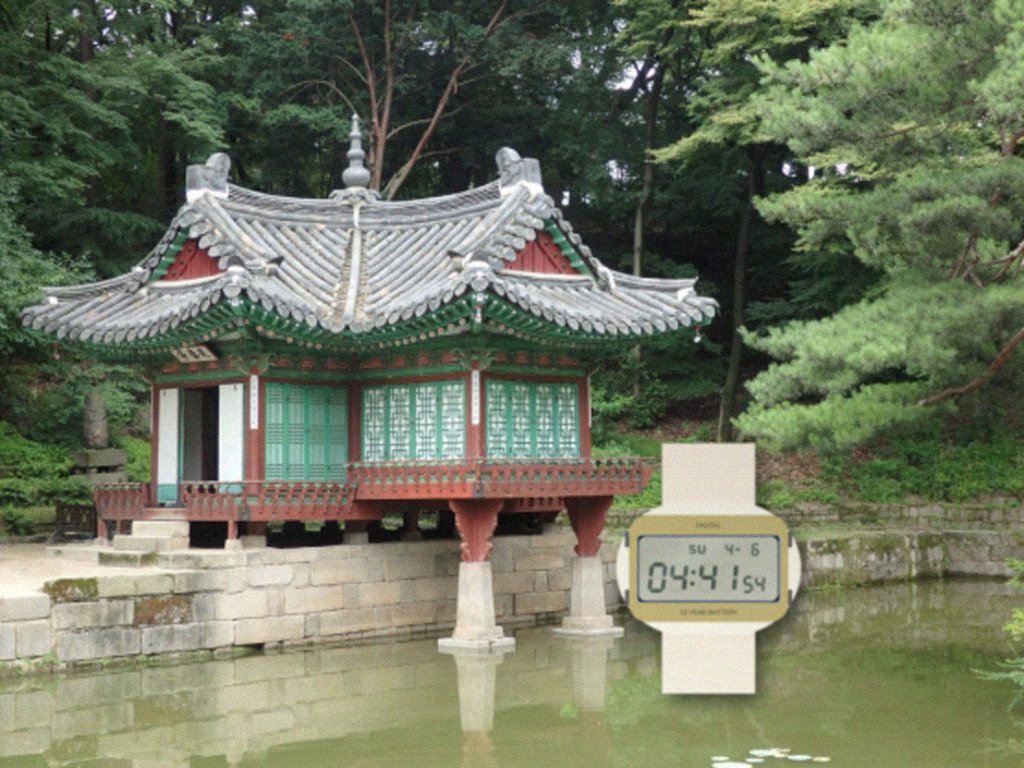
4:41:54
